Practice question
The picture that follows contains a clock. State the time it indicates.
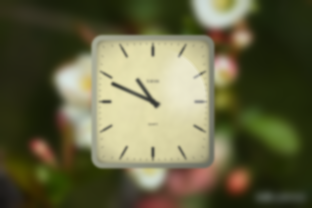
10:49
